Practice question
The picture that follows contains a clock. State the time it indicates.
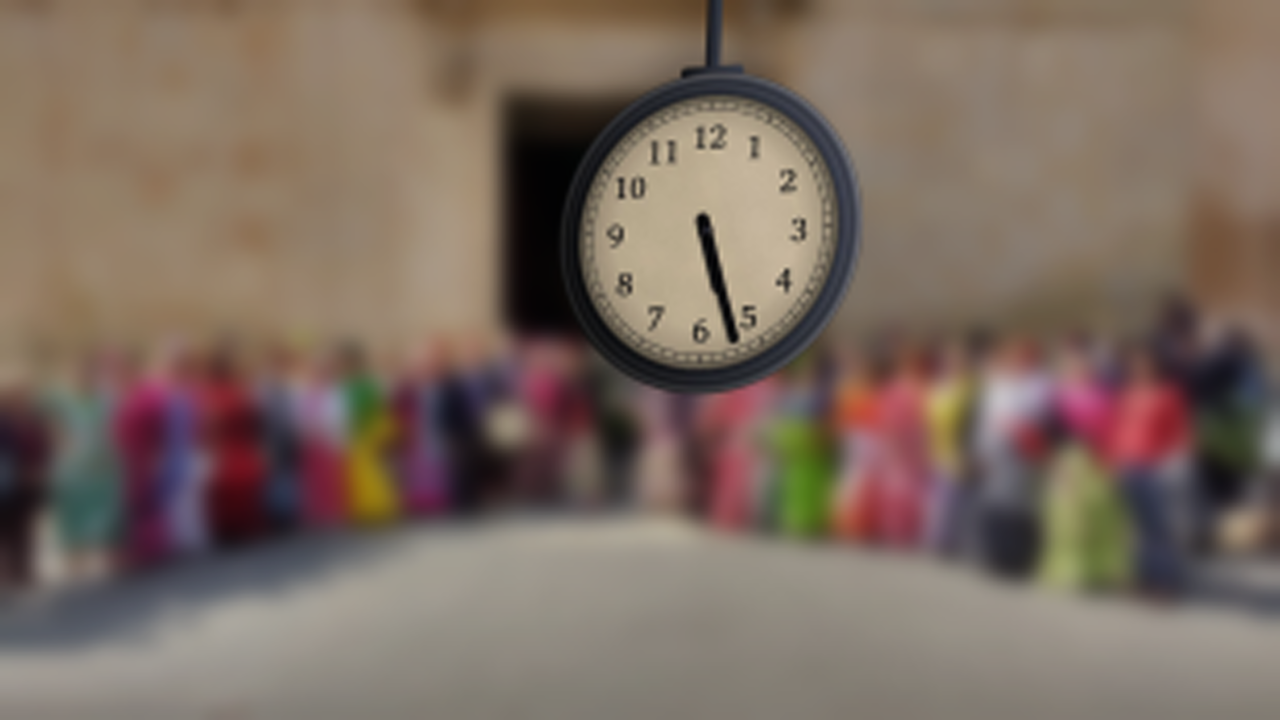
5:27
